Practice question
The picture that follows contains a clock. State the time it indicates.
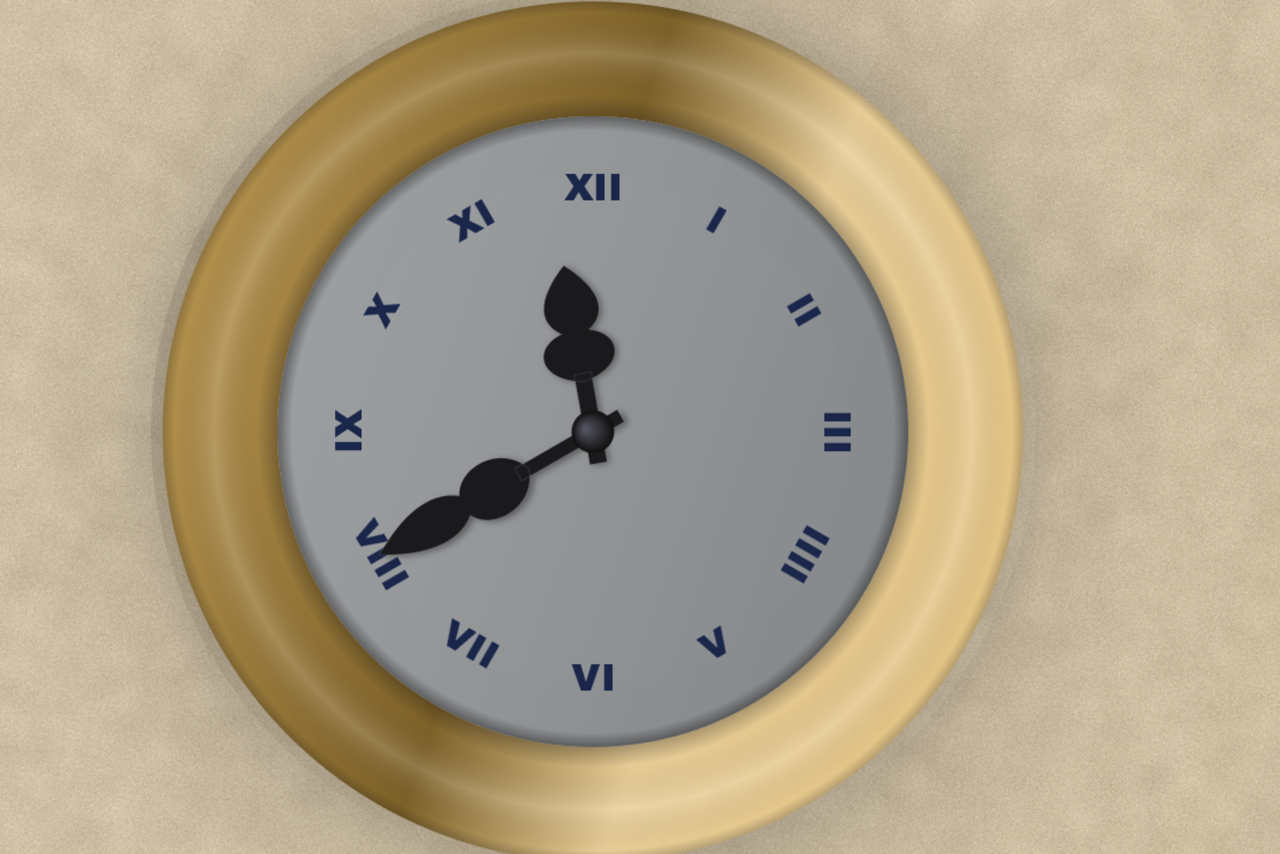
11:40
